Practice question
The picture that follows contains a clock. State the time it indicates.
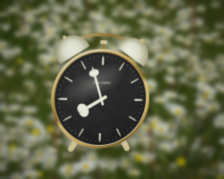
7:57
